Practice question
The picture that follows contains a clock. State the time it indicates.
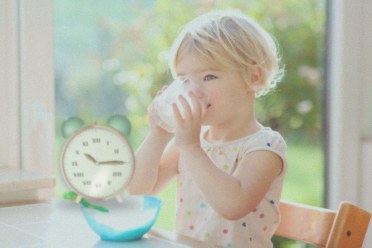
10:15
